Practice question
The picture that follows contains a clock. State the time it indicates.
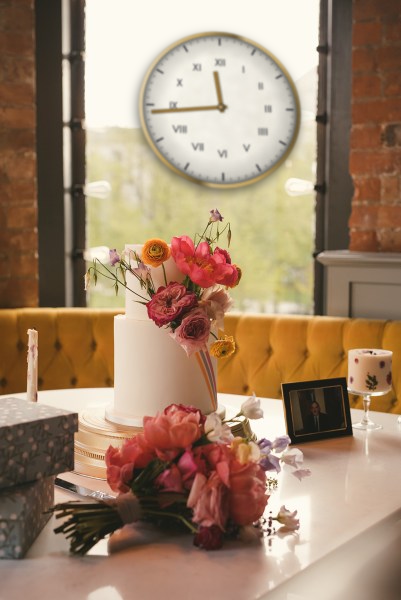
11:44
